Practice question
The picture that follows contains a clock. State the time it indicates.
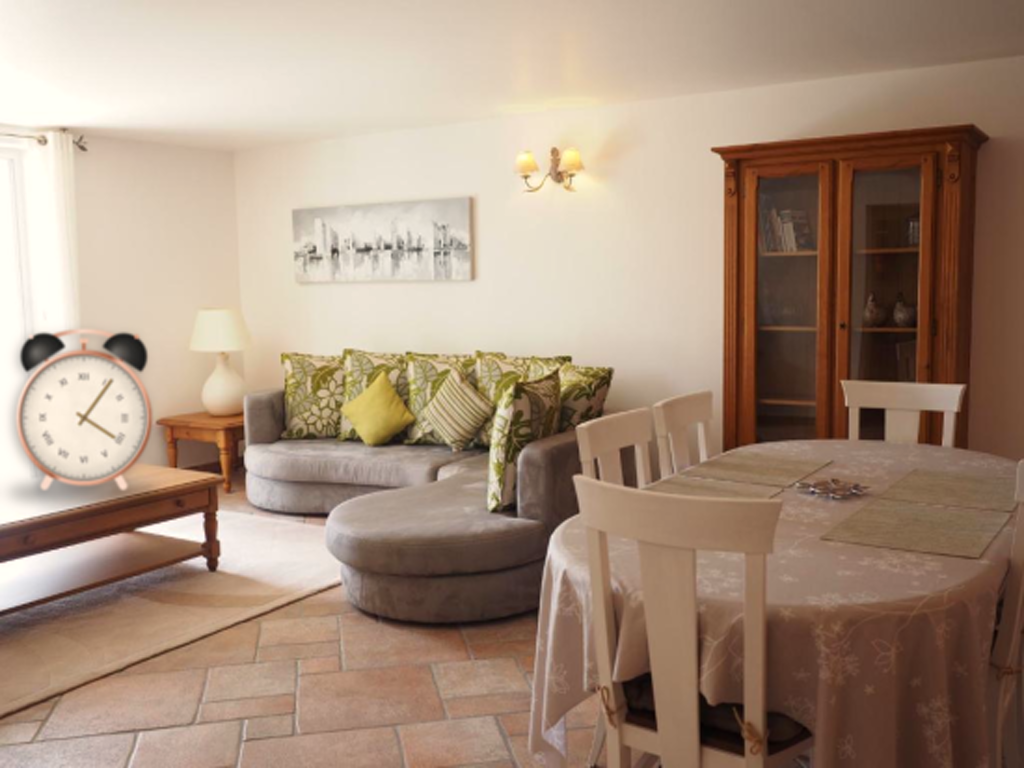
4:06
